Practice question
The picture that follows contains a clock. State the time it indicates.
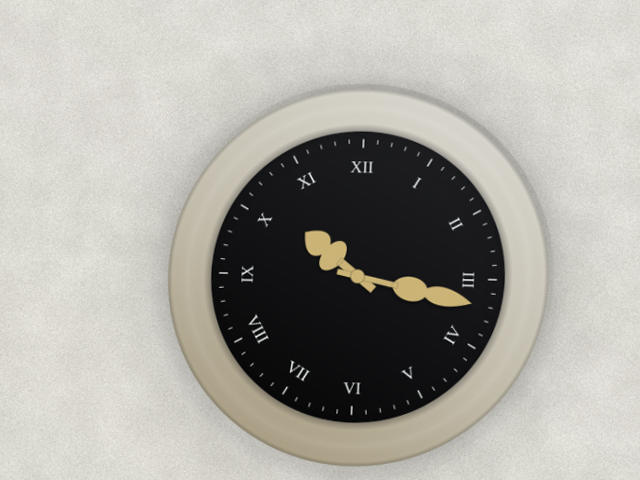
10:17
